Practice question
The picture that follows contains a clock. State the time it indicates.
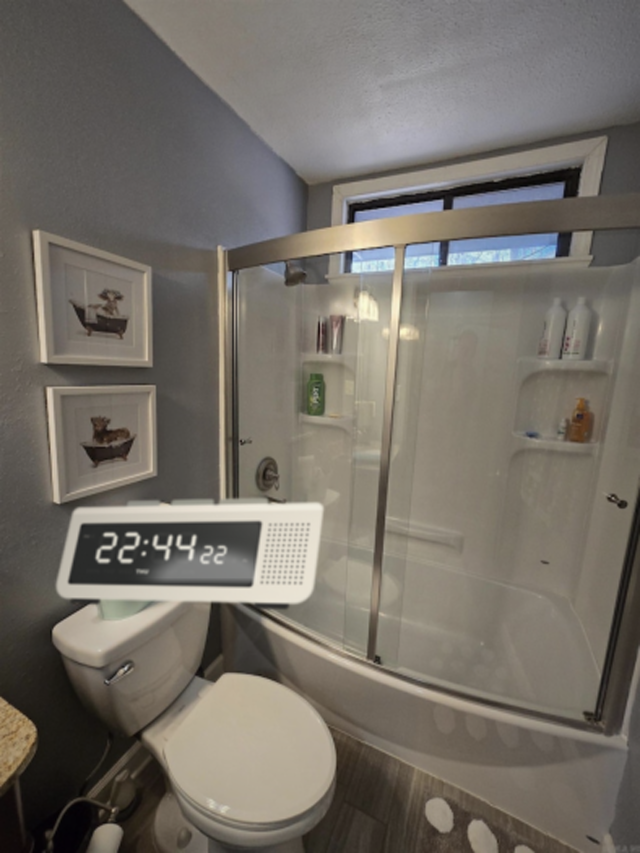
22:44:22
